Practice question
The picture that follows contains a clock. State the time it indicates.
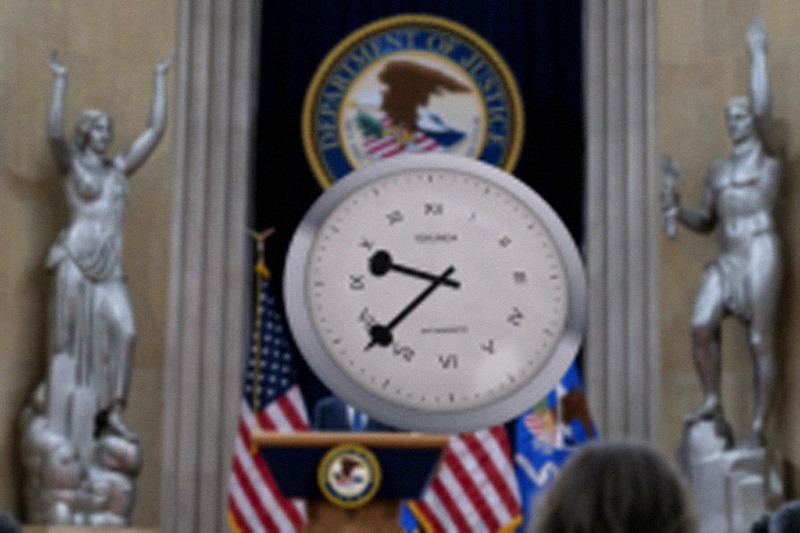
9:38
